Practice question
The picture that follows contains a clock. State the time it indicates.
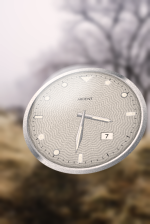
3:31
